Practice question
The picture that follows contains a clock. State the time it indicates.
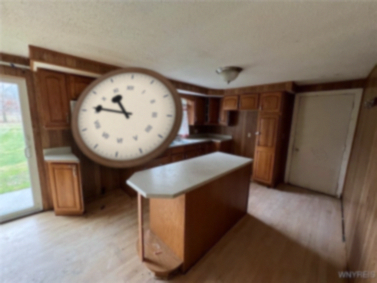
10:46
